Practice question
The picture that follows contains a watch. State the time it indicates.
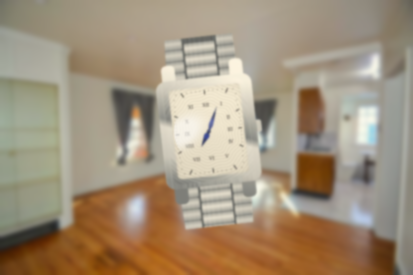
7:04
